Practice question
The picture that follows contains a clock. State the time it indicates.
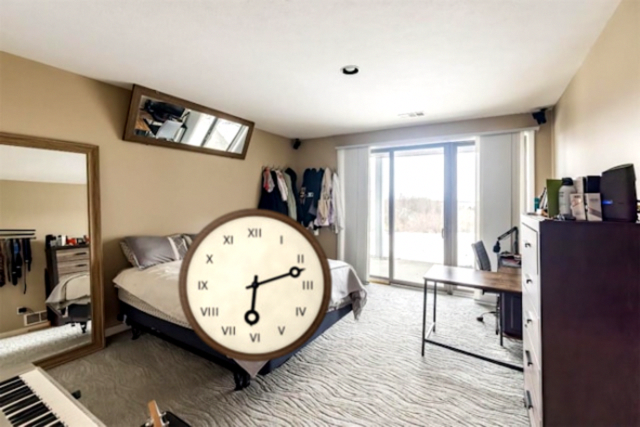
6:12
